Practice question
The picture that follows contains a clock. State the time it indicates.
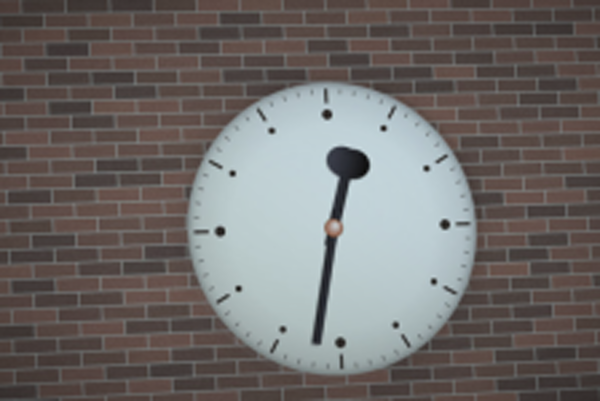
12:32
